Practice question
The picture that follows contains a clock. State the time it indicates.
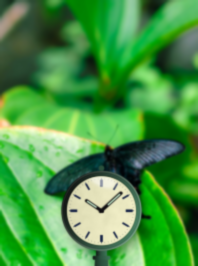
10:08
